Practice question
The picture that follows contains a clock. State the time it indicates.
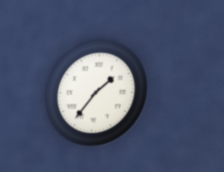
1:36
